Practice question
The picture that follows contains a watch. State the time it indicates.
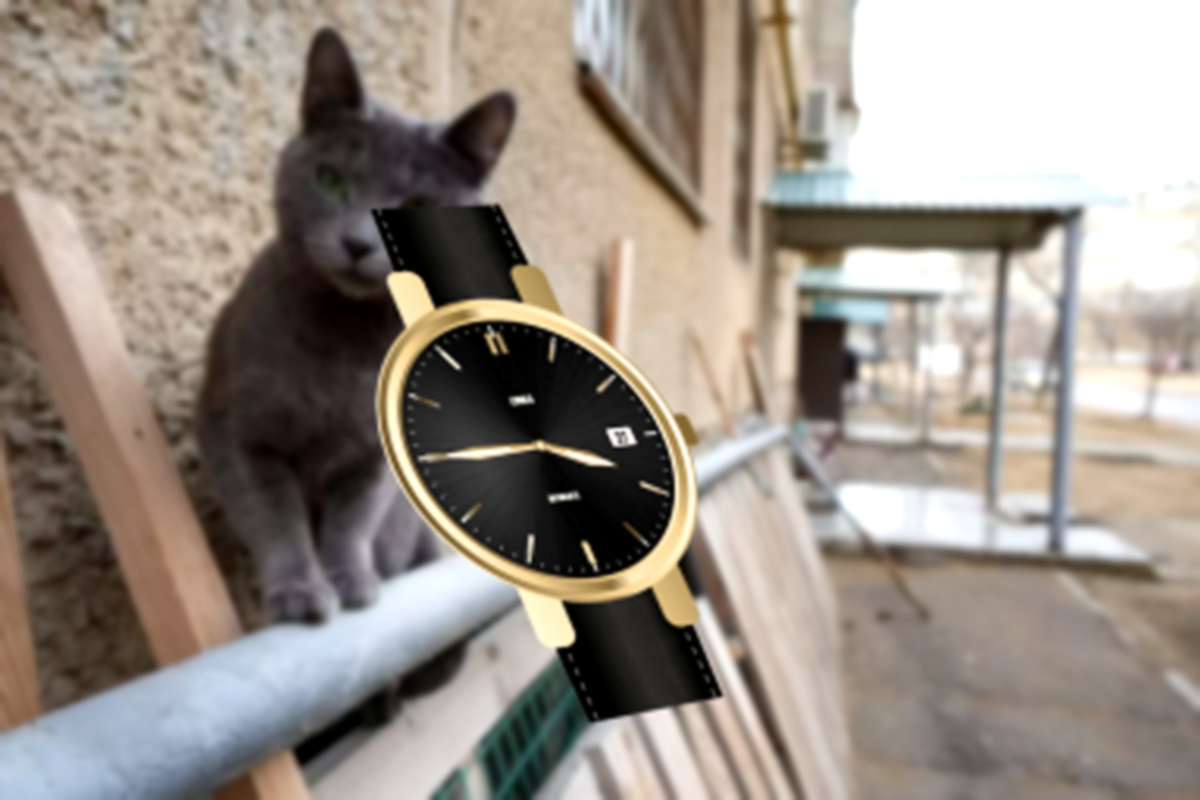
3:45
